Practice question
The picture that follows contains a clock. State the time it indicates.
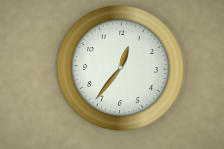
12:36
